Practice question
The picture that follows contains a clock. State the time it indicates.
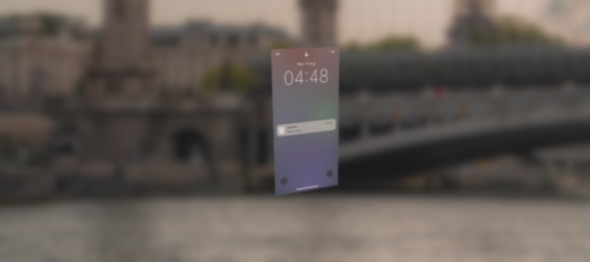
4:48
